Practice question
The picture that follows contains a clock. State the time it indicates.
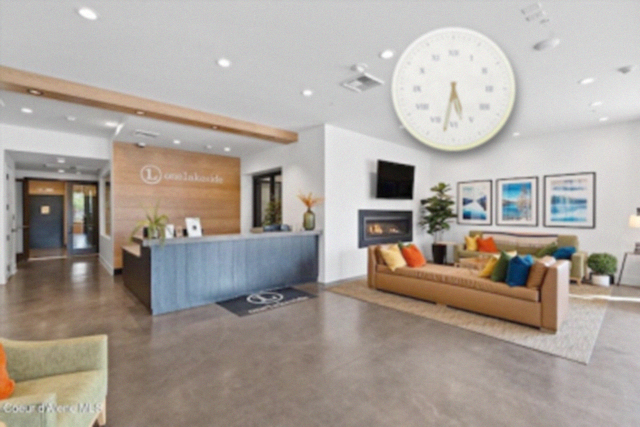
5:32
